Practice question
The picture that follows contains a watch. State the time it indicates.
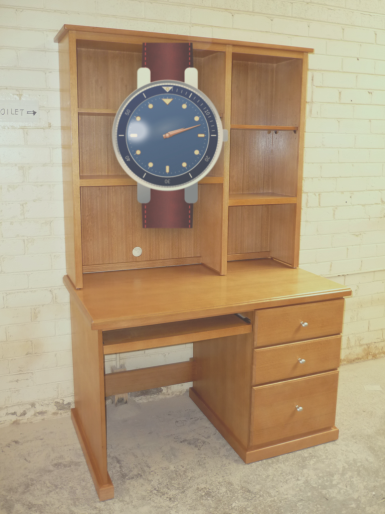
2:12
